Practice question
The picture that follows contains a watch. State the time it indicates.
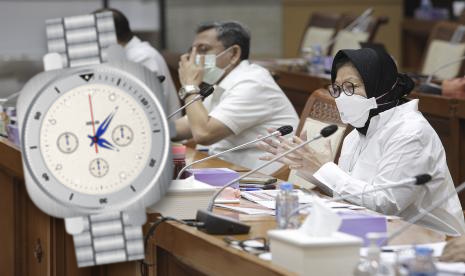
4:07
